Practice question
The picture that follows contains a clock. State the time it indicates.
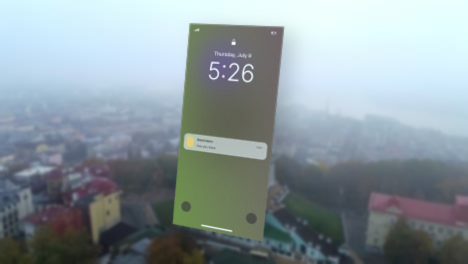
5:26
